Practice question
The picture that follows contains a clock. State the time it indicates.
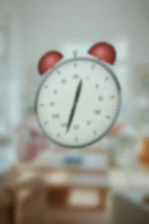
12:33
